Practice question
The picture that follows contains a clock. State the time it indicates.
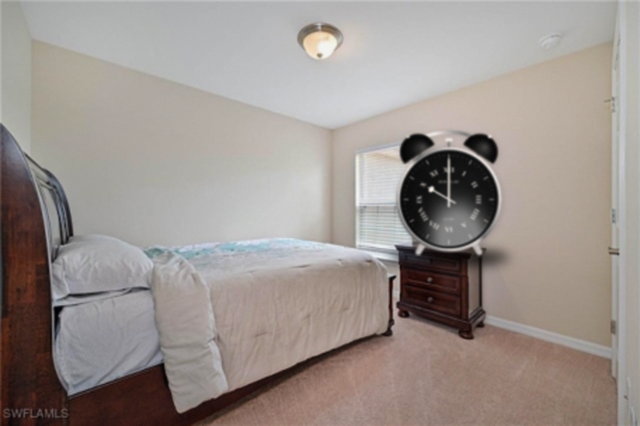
10:00
